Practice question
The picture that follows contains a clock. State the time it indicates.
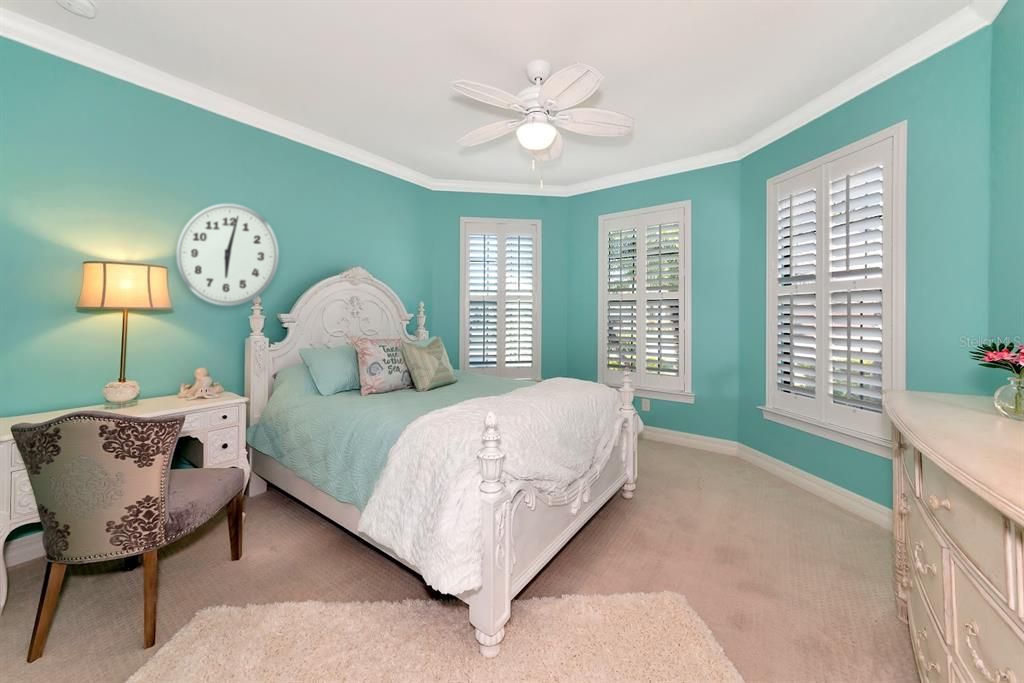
6:02
